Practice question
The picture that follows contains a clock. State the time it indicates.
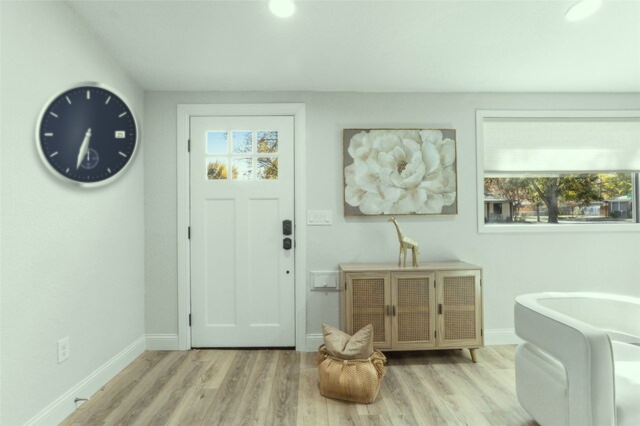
6:33
